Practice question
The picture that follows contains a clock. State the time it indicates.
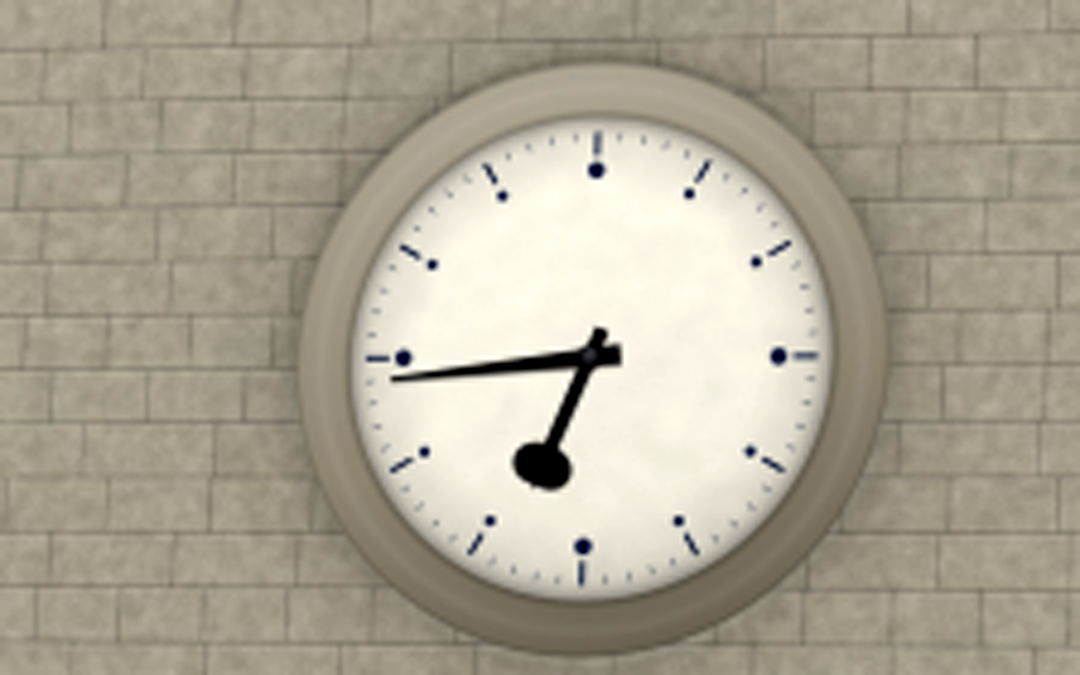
6:44
